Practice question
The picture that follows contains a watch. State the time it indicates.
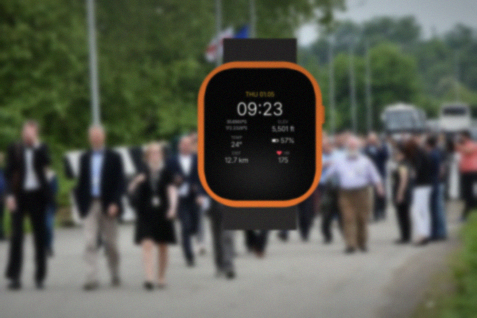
9:23
